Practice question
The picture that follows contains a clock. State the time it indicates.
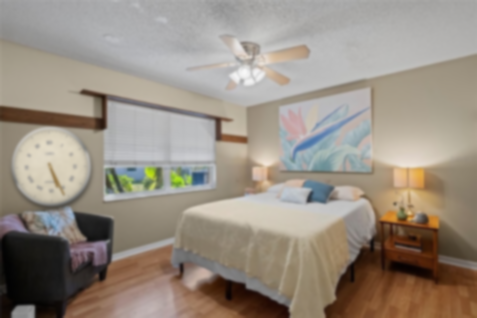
5:26
